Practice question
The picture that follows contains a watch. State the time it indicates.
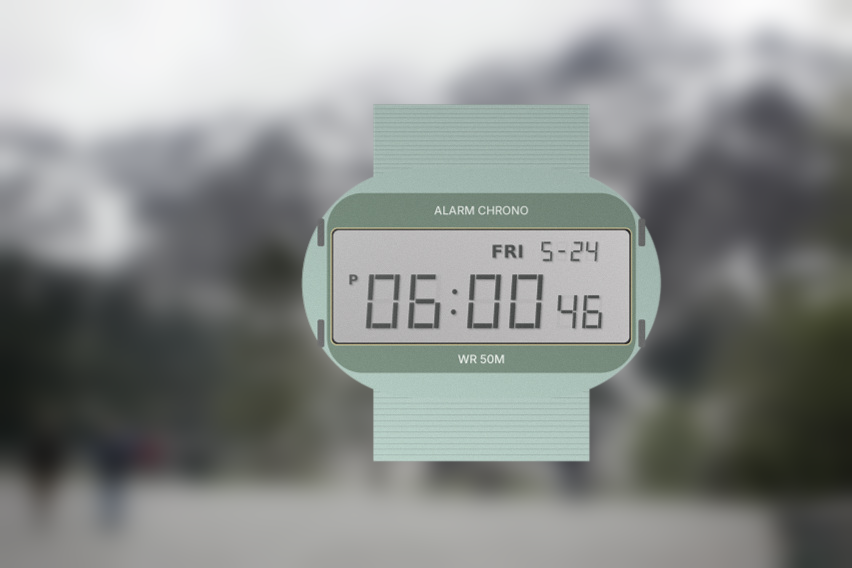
6:00:46
